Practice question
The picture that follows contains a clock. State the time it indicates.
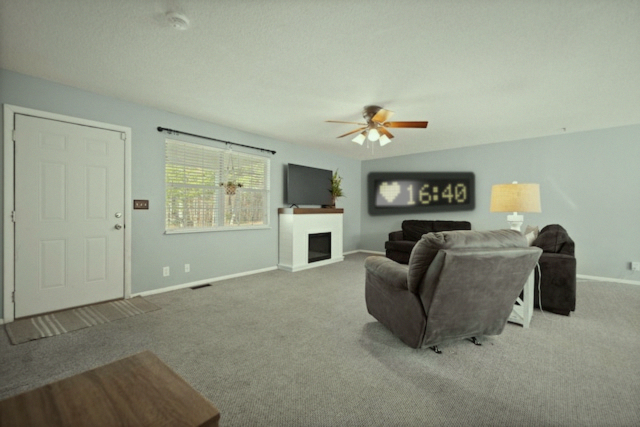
16:40
